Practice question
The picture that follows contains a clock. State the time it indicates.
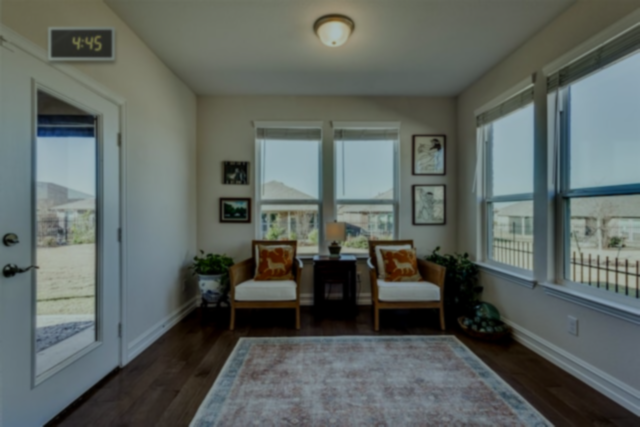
4:45
